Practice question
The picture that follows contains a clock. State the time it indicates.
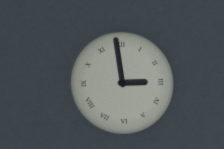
2:59
